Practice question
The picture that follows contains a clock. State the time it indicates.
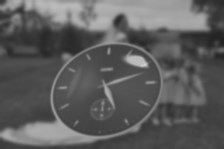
5:12
